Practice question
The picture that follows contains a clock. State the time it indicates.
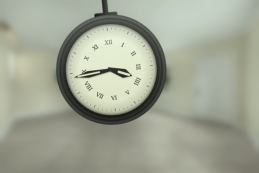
3:44
